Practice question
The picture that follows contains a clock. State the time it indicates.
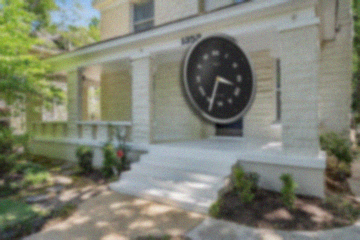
3:34
